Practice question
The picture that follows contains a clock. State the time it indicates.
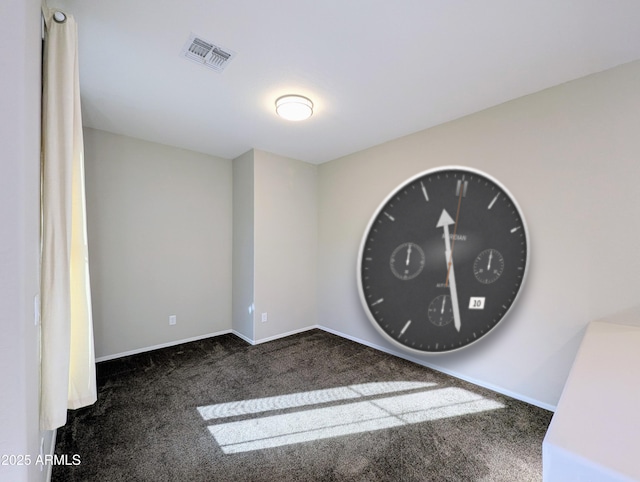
11:27
